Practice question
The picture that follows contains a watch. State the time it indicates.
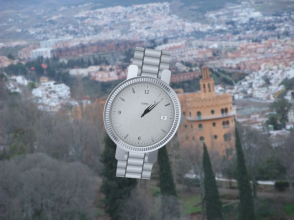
1:07
